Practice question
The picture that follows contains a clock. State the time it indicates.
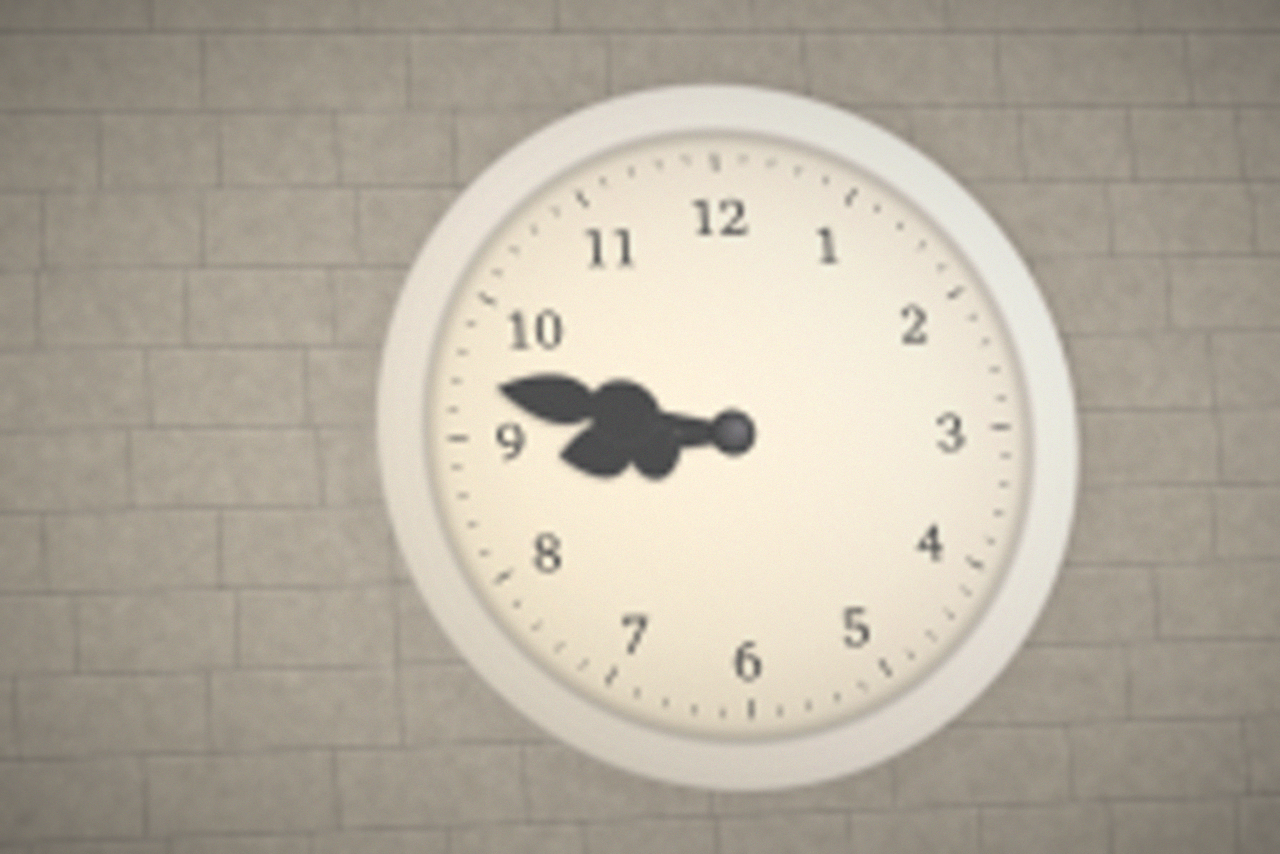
8:47
